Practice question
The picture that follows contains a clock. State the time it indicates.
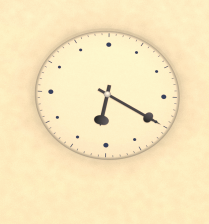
6:20
